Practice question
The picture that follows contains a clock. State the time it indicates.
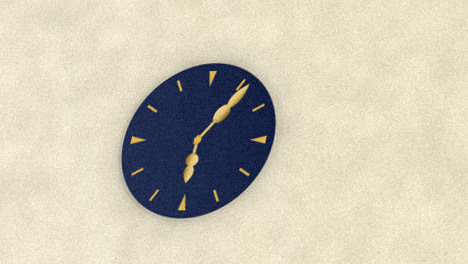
6:06
